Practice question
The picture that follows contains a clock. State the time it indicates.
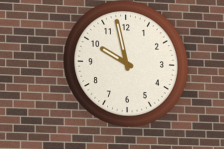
9:58
